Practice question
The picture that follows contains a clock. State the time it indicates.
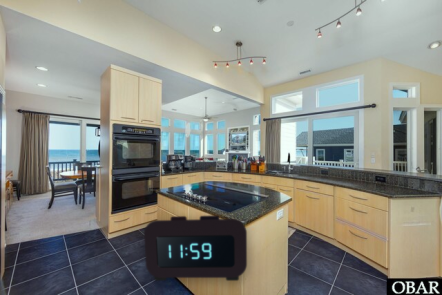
11:59
